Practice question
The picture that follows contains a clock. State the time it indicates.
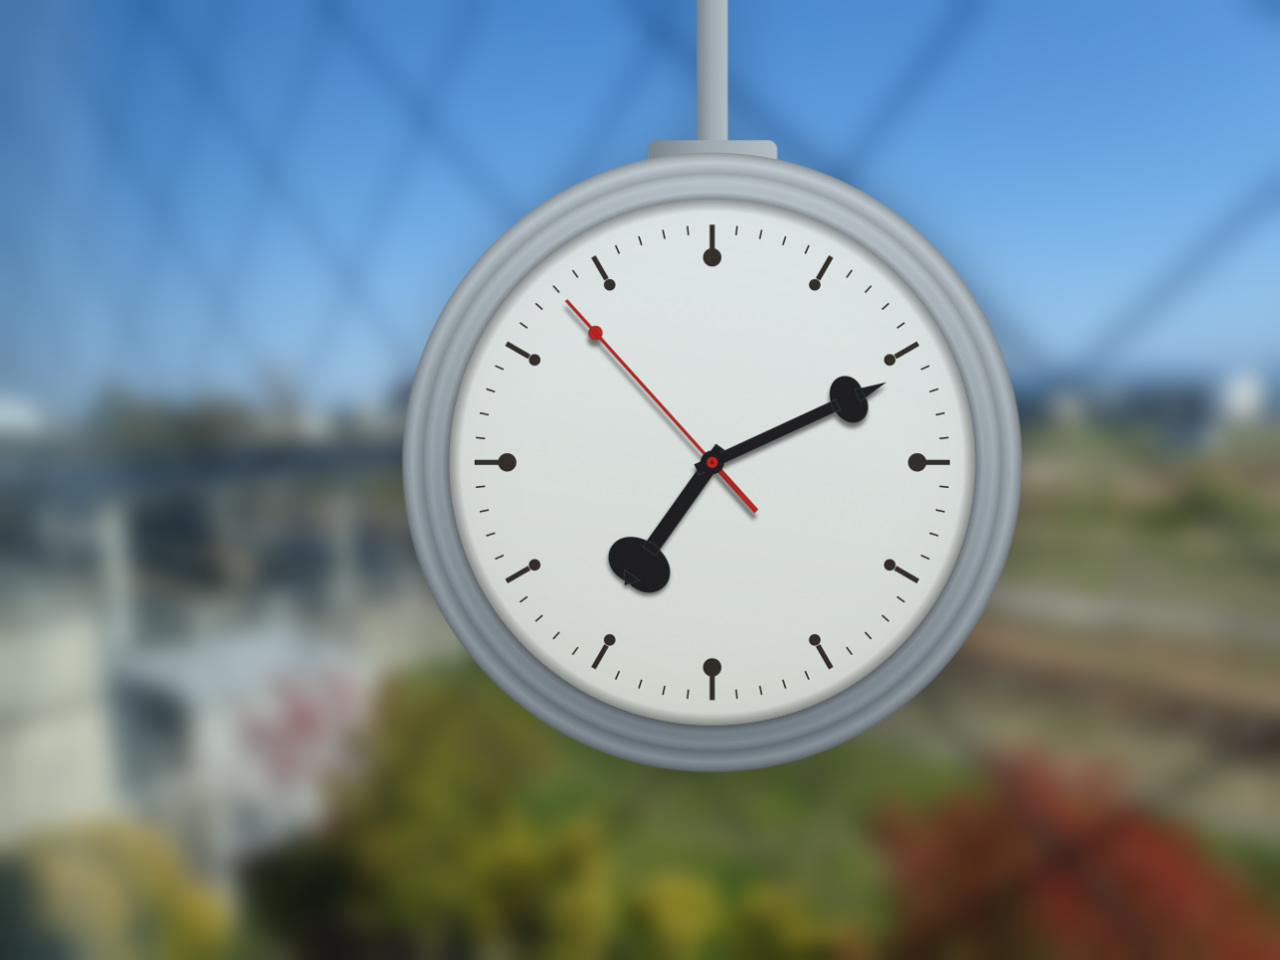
7:10:53
